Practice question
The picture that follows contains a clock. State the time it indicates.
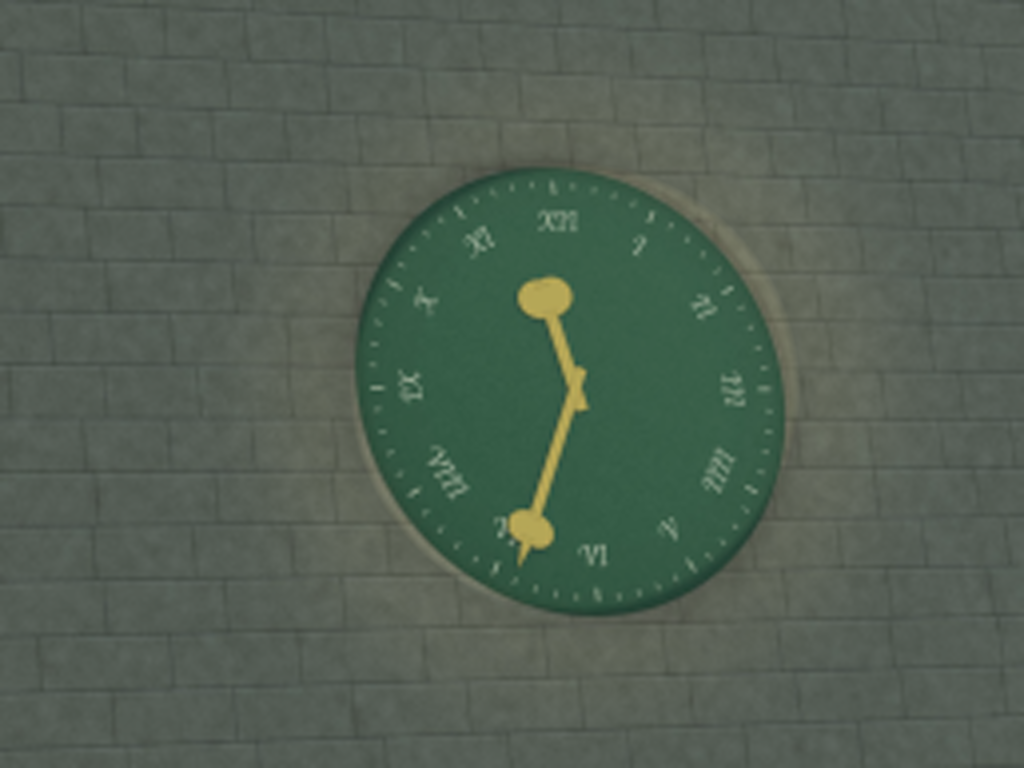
11:34
